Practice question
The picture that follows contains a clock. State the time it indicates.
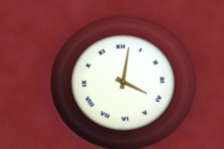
4:02
